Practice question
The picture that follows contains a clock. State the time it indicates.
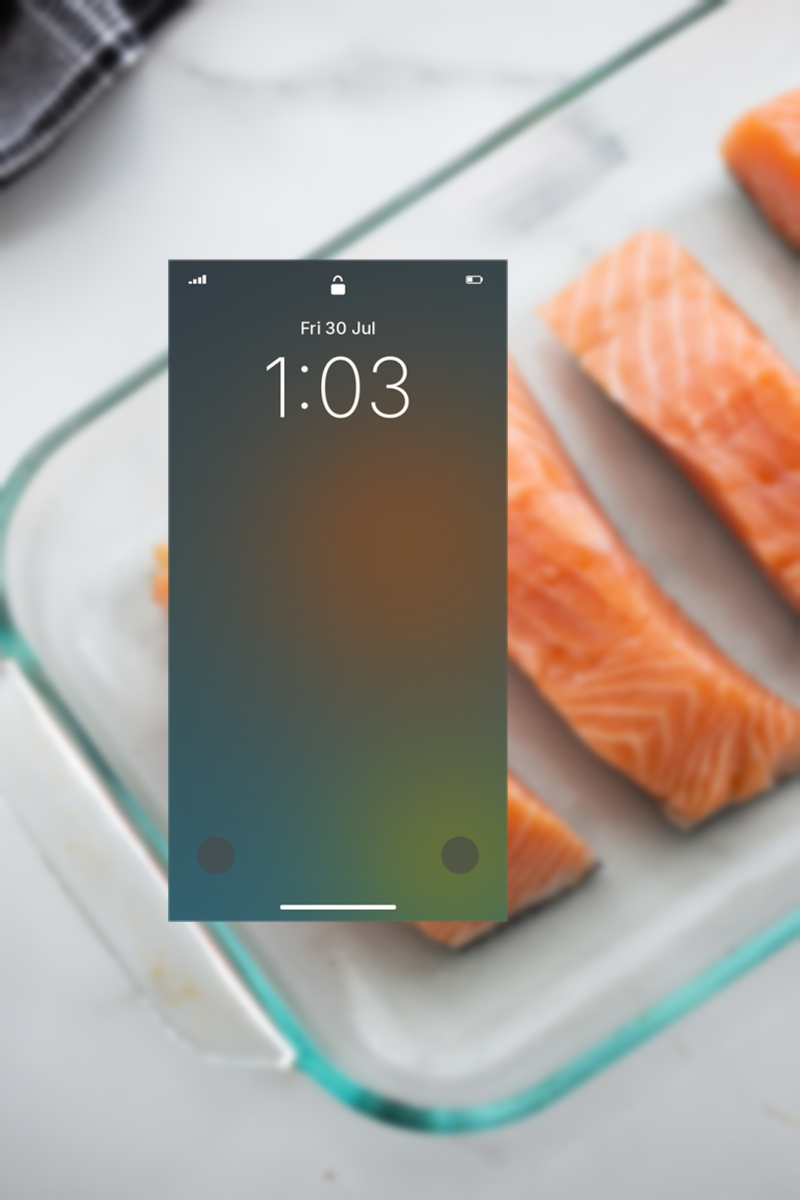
1:03
